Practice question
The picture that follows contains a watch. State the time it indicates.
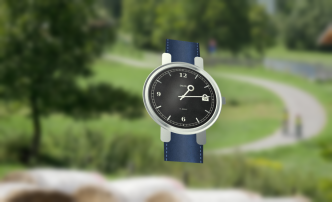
1:14
